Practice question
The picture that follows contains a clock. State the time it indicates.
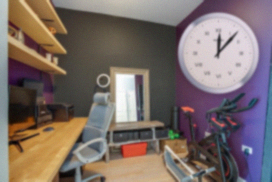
12:07
